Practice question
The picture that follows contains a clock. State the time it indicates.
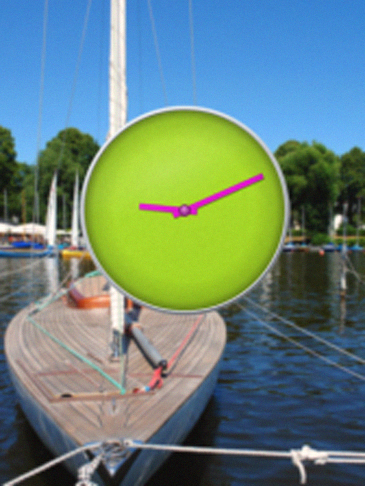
9:11
